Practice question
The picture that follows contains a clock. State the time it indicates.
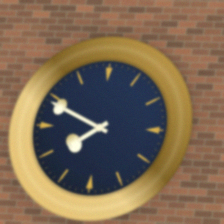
7:49
